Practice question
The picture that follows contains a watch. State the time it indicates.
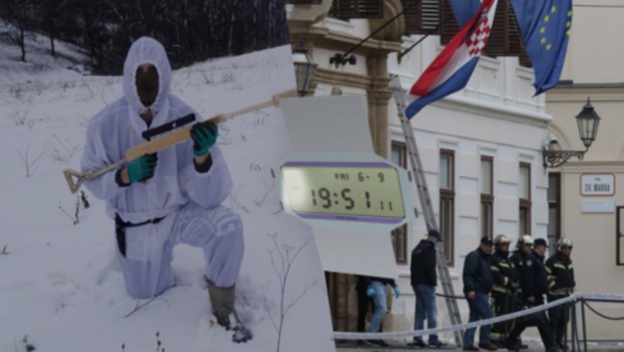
19:51
